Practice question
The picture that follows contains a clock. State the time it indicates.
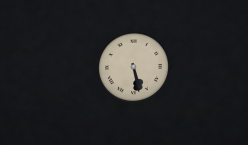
5:28
